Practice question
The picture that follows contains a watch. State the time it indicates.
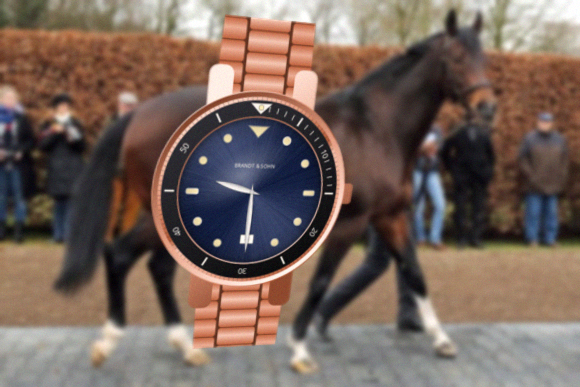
9:30
